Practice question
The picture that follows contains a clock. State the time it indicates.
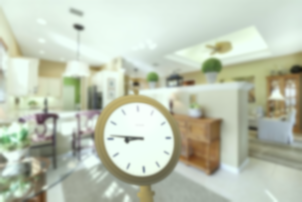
8:46
